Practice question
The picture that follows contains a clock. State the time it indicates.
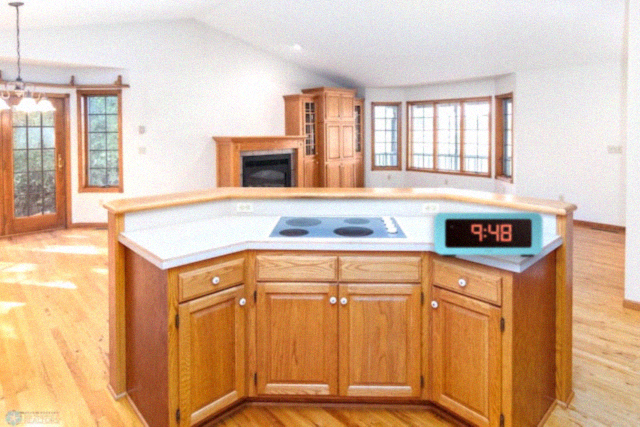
9:48
